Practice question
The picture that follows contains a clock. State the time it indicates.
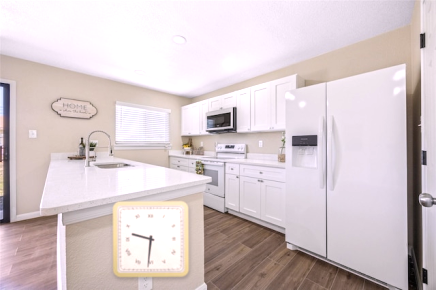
9:31
